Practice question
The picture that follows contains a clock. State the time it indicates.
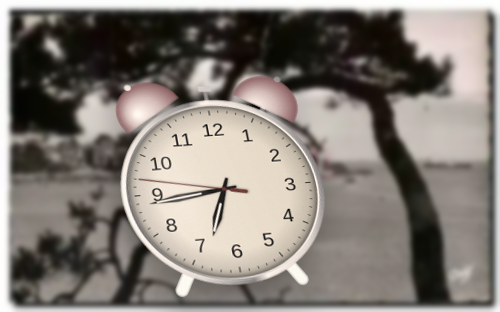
6:43:47
